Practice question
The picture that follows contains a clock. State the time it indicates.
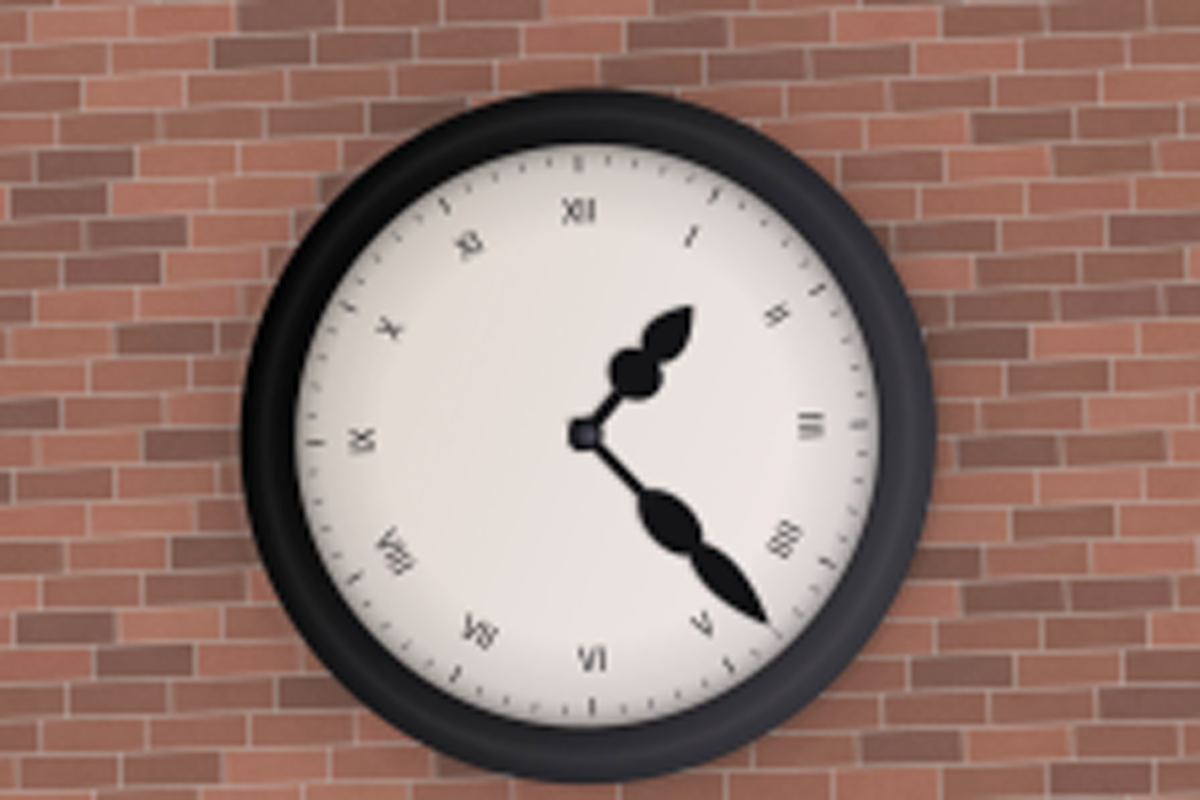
1:23
